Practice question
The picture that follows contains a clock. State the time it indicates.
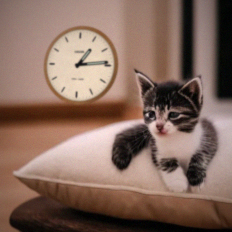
1:14
